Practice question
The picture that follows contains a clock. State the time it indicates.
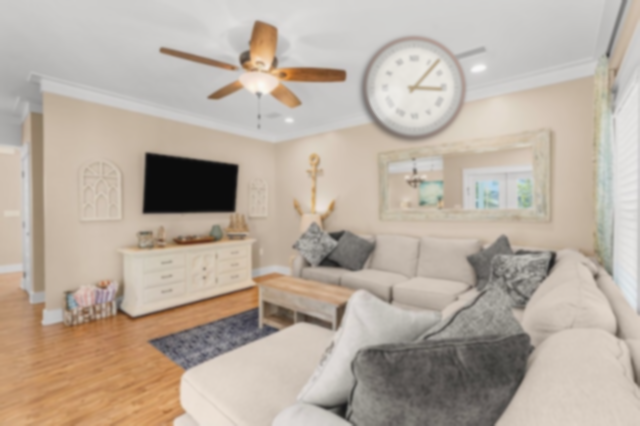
3:07
